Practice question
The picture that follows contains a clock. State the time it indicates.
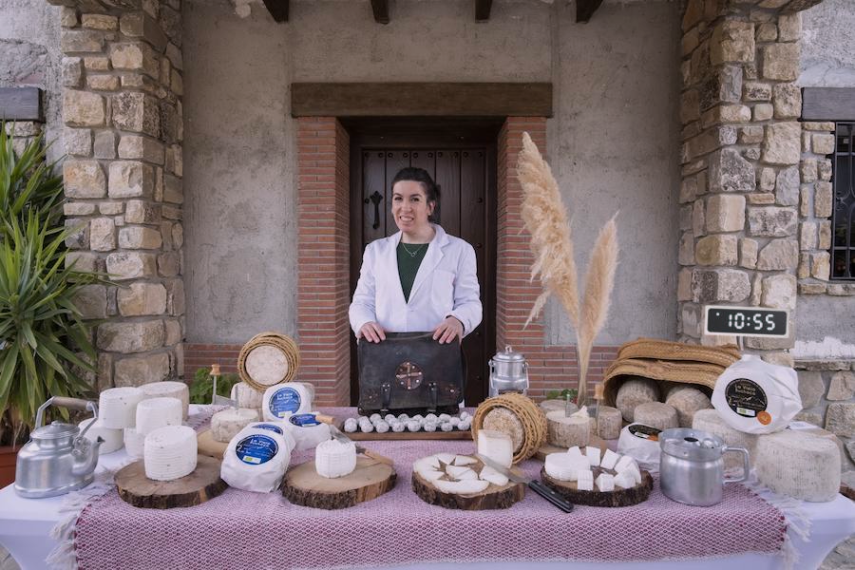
10:55
